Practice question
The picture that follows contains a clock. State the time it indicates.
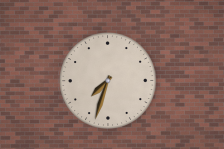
7:33
